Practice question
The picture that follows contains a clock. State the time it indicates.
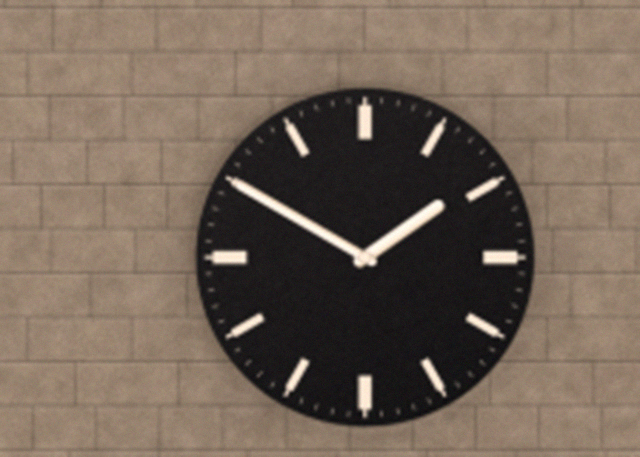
1:50
